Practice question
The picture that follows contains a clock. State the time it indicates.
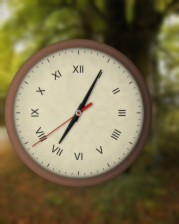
7:04:39
